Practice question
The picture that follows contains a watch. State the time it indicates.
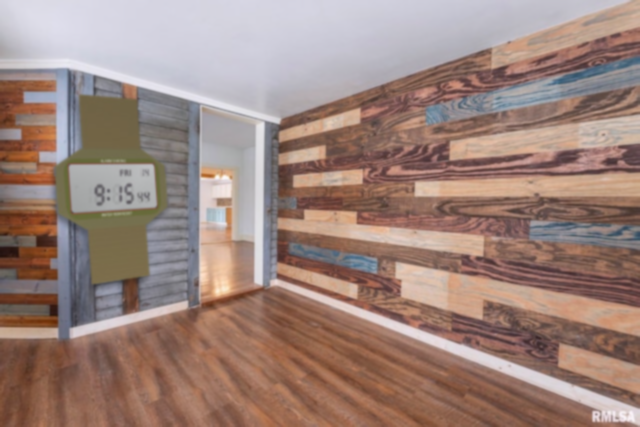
9:15:44
